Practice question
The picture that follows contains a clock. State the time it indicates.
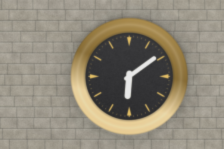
6:09
